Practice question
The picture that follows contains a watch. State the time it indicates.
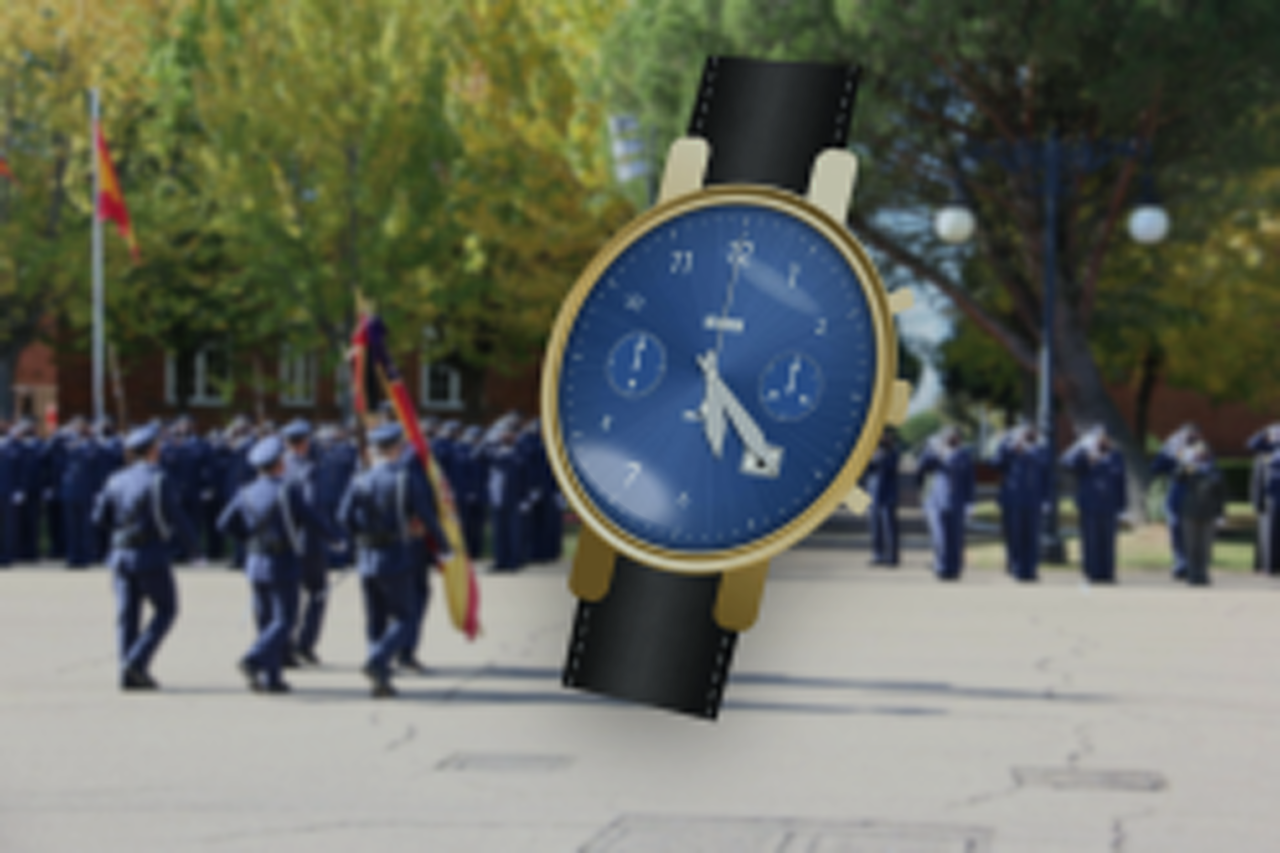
5:22
